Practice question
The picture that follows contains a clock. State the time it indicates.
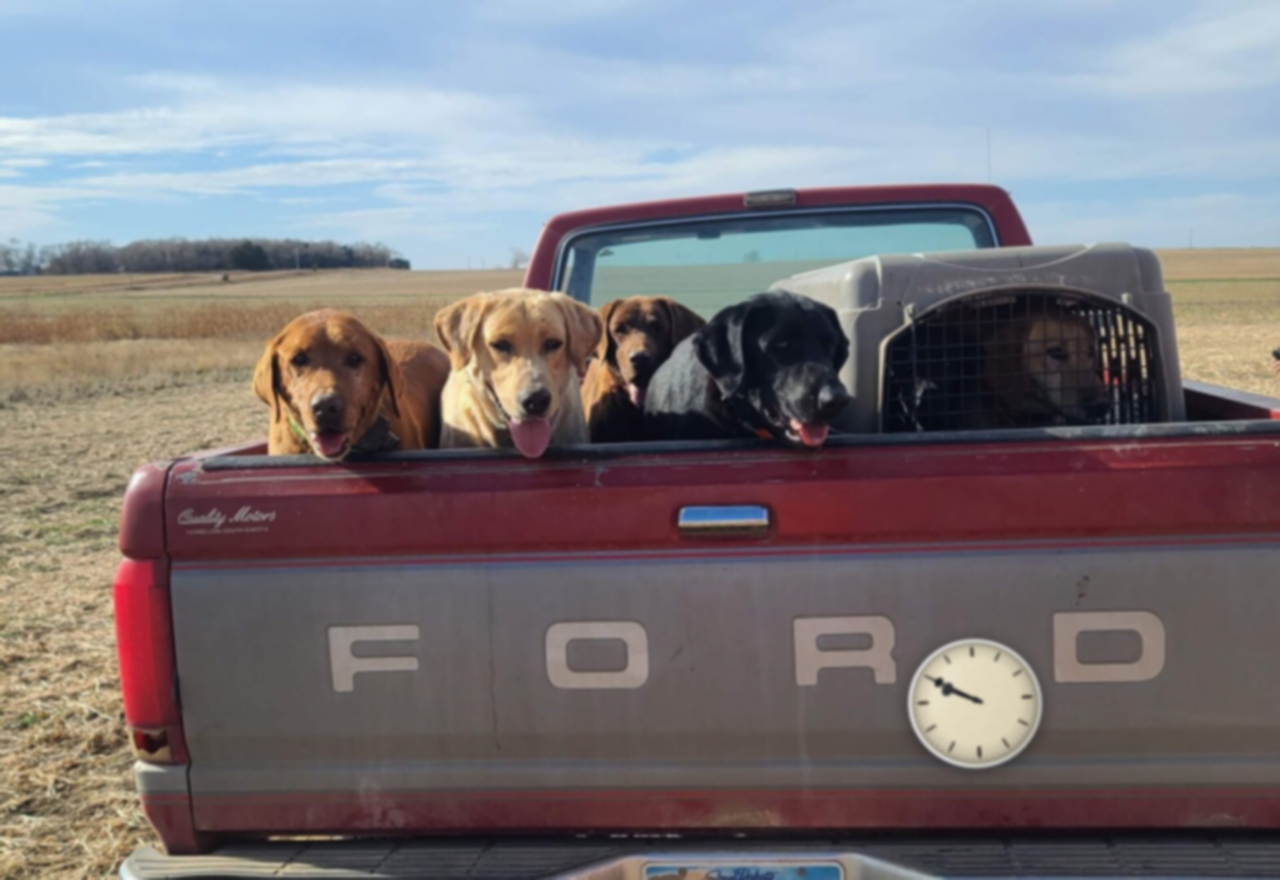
9:50
